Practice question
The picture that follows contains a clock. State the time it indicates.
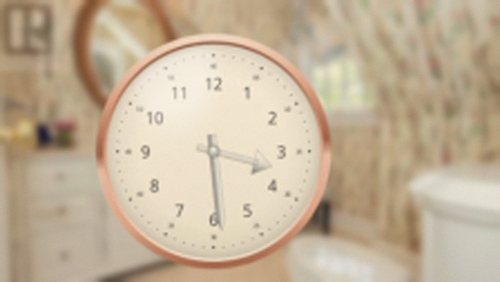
3:29
